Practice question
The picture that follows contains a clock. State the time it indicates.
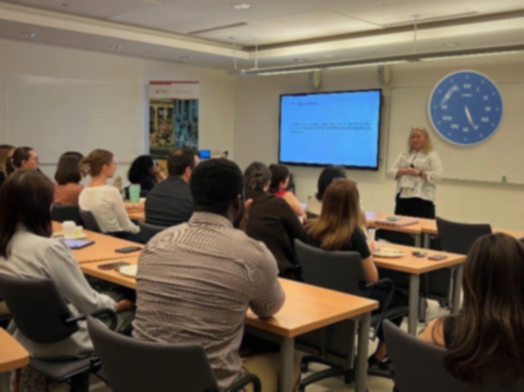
5:26
